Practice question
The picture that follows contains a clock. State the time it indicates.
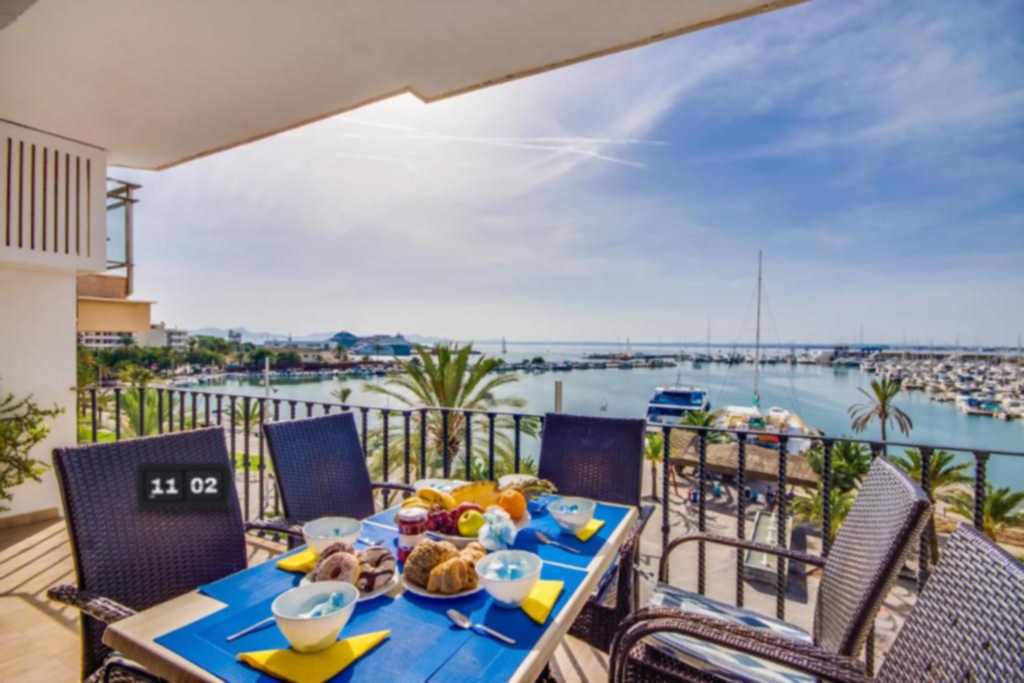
11:02
